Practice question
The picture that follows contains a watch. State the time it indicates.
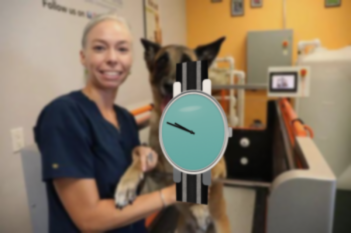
9:48
